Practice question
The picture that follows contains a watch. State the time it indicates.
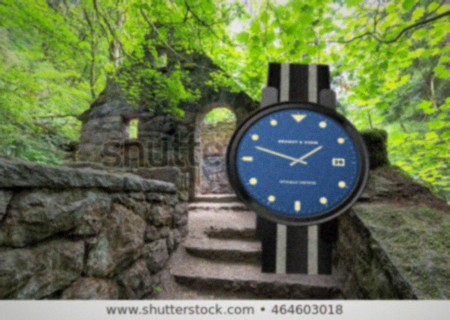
1:48
